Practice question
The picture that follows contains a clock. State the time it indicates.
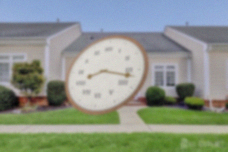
8:17
